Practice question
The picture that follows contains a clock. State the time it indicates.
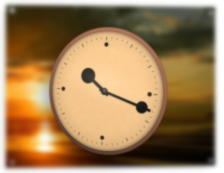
10:18
